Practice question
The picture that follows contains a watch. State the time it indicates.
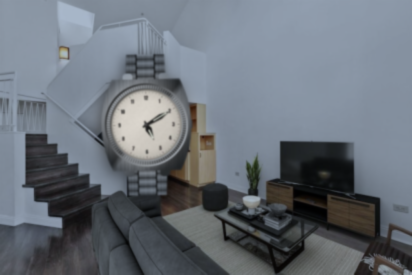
5:10
